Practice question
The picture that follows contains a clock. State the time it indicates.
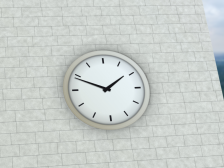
1:49
